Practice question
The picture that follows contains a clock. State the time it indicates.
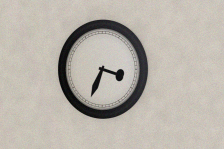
3:34
